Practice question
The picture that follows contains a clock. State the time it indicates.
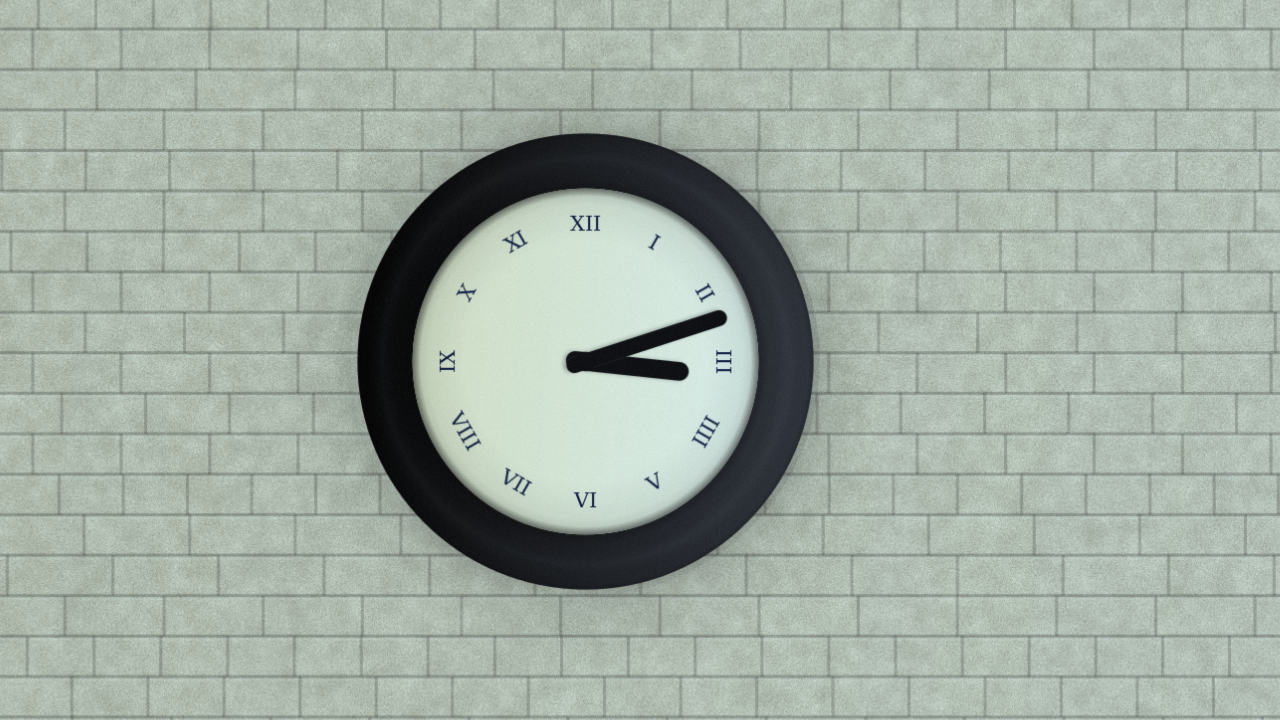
3:12
